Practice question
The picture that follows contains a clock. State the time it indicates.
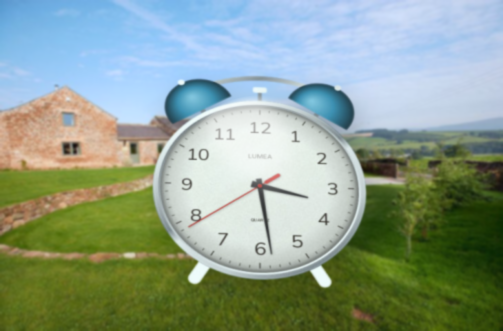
3:28:39
